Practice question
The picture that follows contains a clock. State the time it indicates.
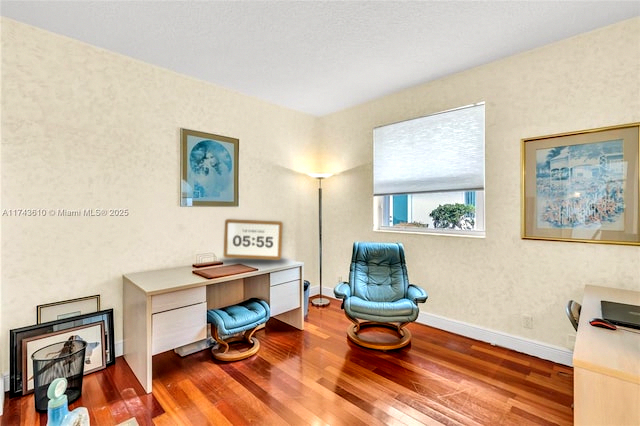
5:55
